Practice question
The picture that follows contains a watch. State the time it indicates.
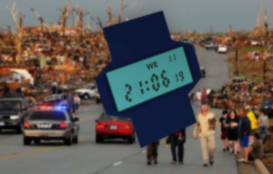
21:06:19
